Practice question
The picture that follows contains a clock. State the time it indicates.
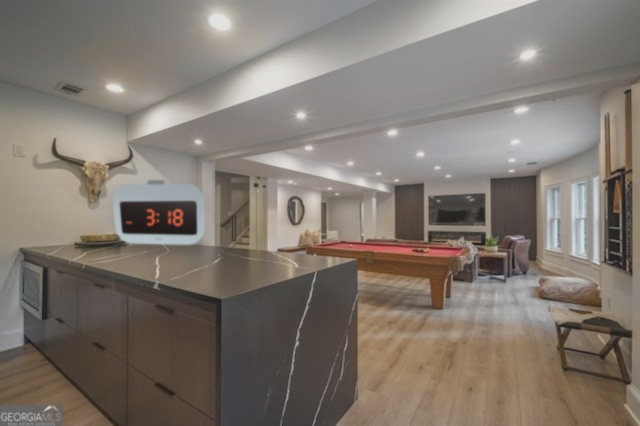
3:18
